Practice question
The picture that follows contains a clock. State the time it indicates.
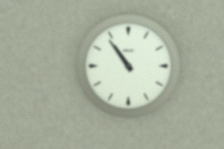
10:54
